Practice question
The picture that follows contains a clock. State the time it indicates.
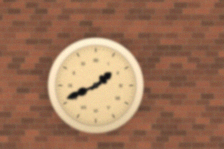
1:41
